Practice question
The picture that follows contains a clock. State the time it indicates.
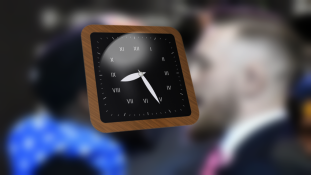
8:26
